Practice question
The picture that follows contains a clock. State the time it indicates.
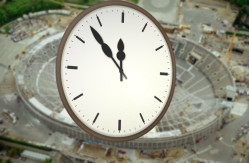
11:53
